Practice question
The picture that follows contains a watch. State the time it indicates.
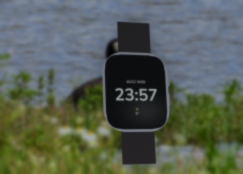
23:57
